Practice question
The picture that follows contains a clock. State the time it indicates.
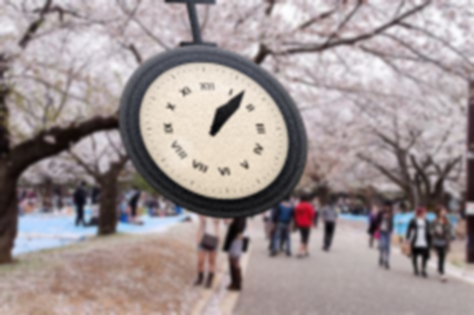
1:07
